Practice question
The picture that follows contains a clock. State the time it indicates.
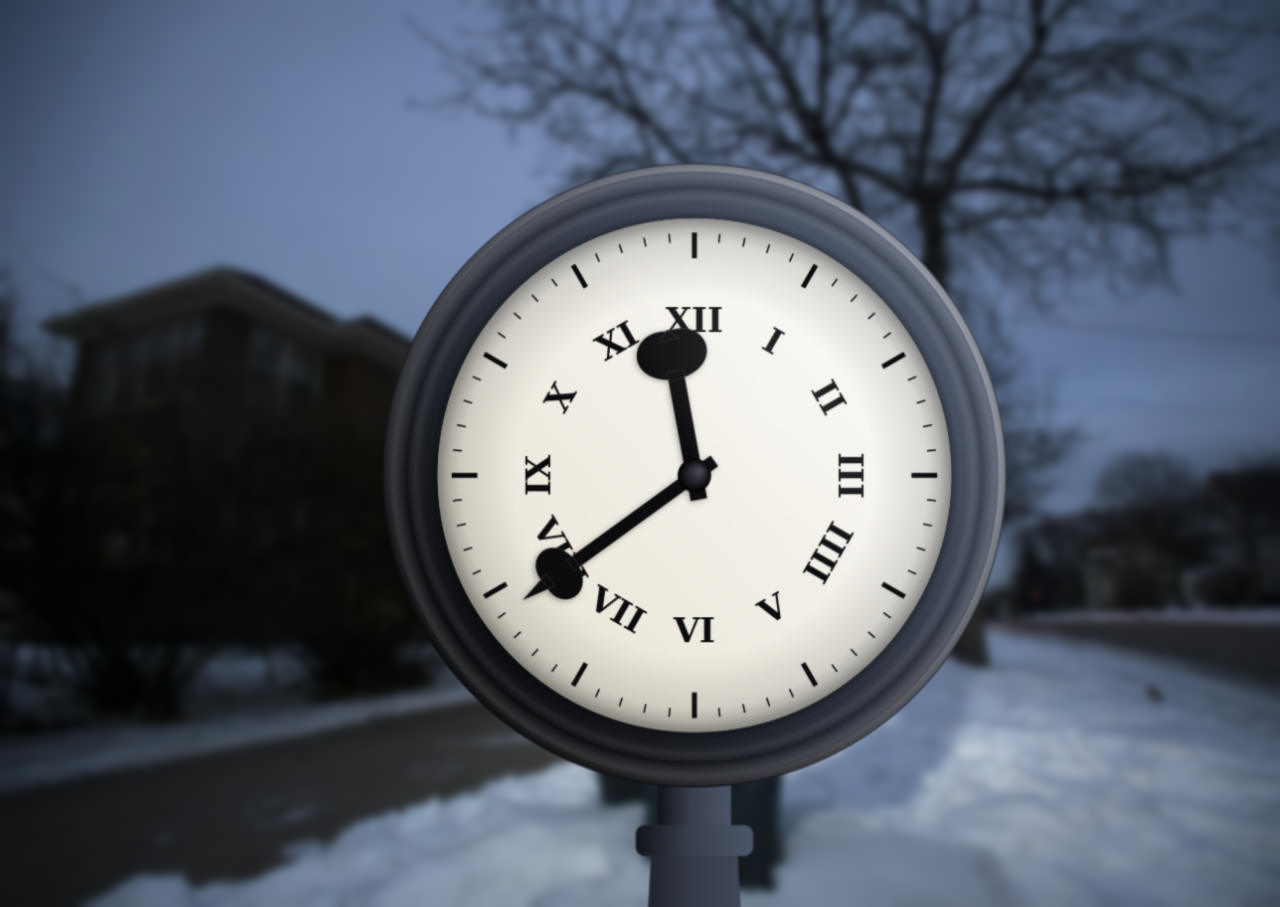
11:39
